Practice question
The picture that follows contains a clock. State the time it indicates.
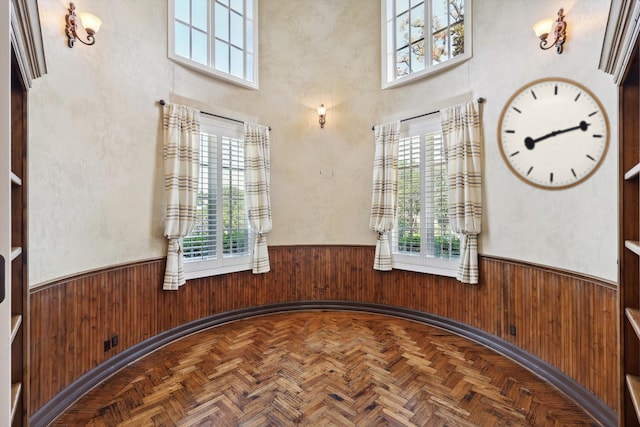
8:12
